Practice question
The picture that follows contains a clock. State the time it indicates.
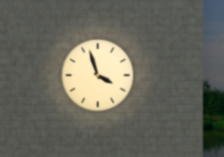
3:57
